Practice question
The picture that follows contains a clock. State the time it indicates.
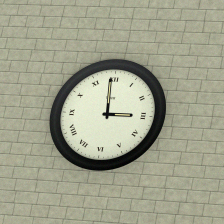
2:59
